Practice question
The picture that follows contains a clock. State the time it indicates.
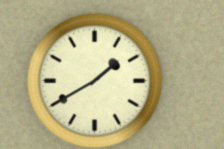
1:40
